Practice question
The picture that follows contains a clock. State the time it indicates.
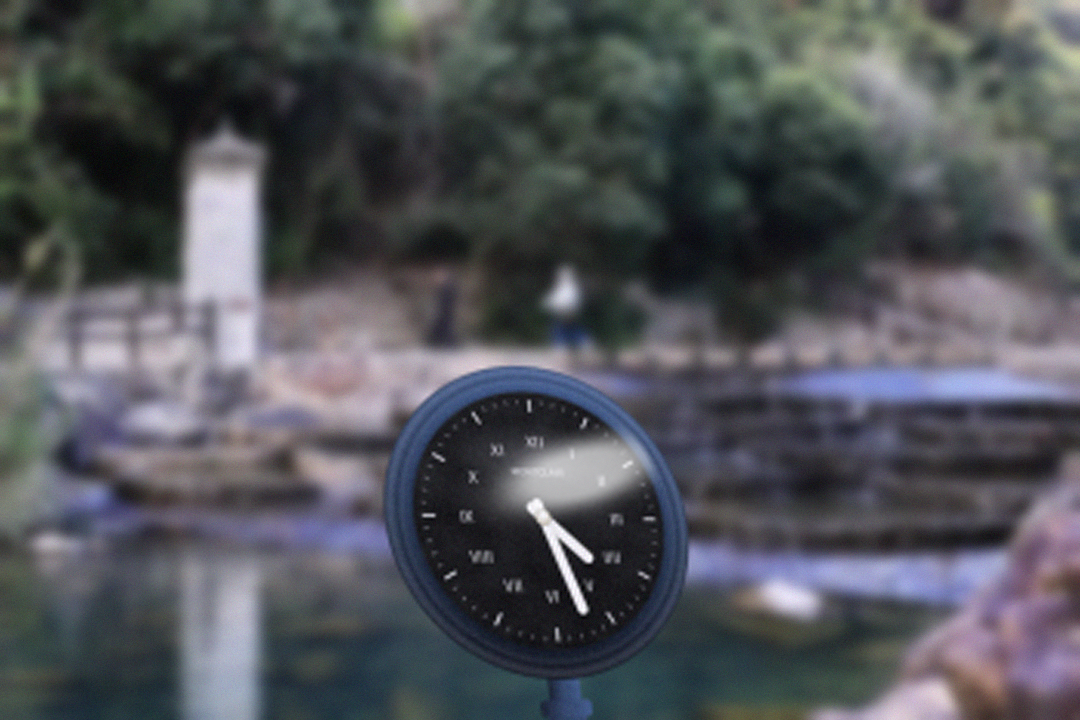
4:27
